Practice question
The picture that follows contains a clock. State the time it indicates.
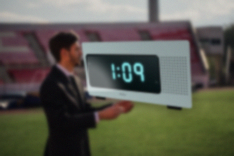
1:09
